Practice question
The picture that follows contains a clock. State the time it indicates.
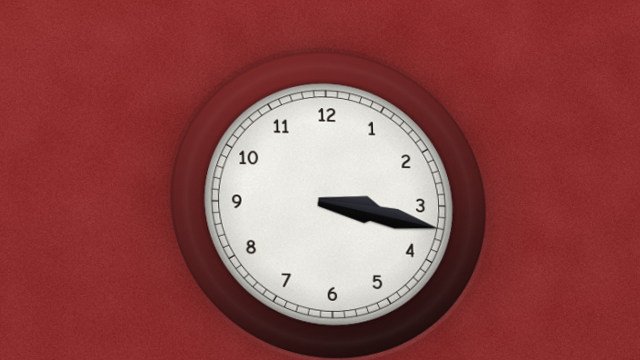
3:17
